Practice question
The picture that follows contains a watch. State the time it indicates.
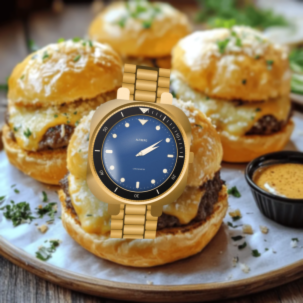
2:09
